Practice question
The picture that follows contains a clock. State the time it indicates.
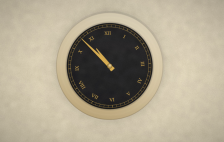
10:53
